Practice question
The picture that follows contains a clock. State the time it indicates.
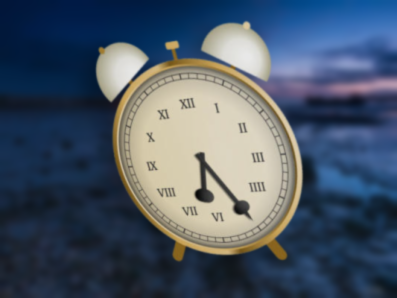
6:25
